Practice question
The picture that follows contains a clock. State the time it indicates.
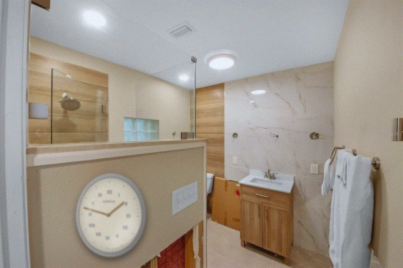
1:47
